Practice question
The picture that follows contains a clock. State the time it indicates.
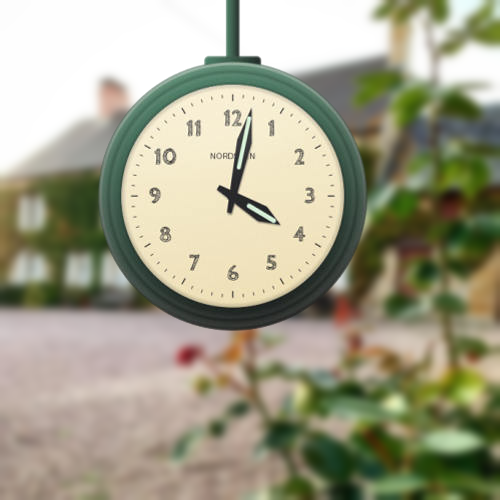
4:02
